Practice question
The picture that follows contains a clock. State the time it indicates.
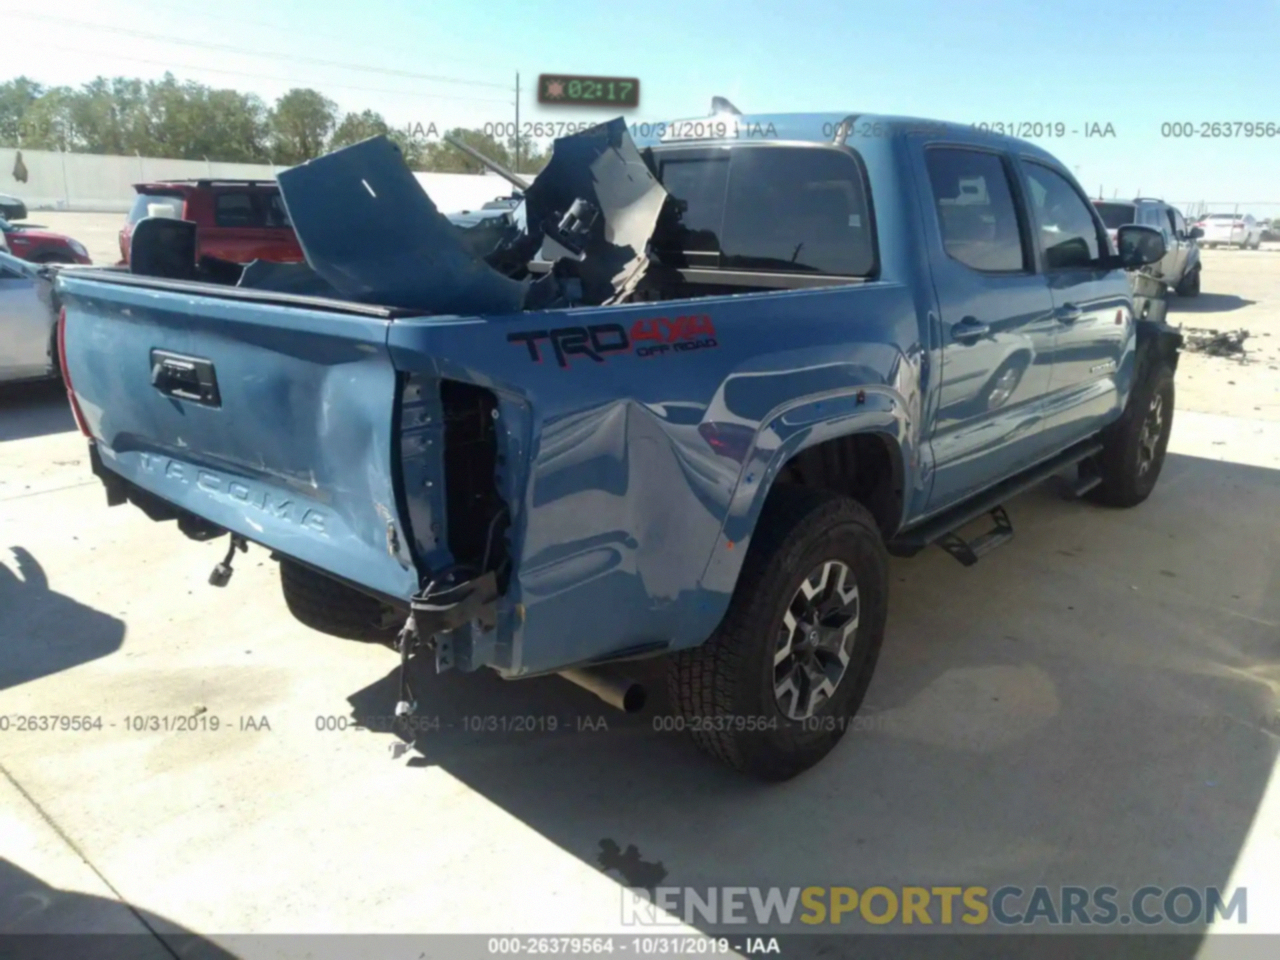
2:17
